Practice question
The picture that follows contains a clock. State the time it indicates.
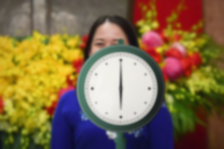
6:00
